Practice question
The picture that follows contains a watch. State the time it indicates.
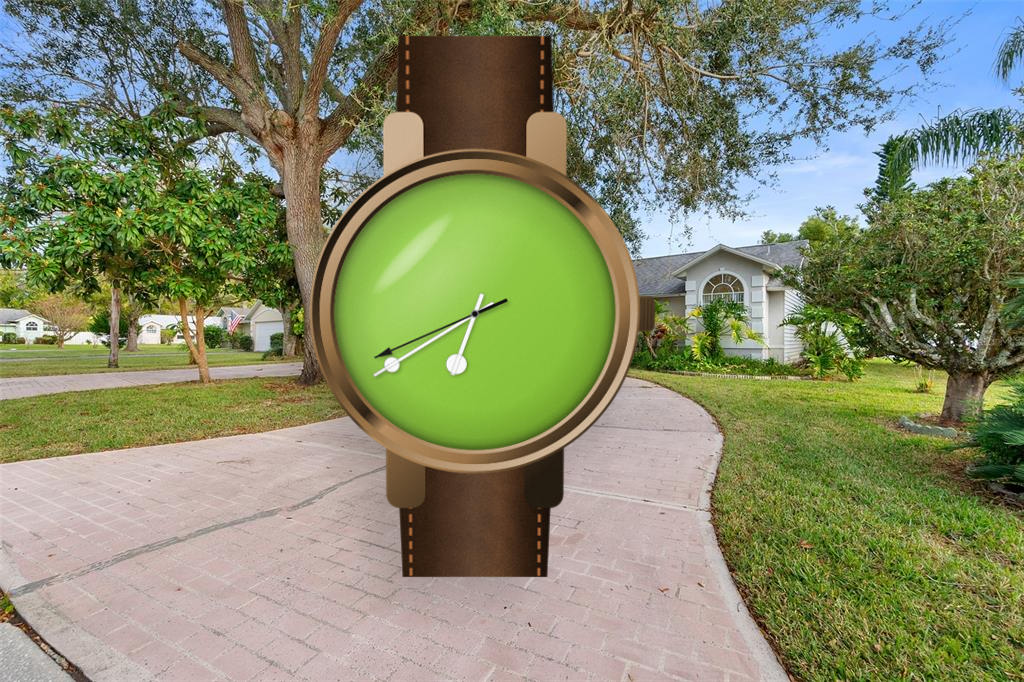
6:39:41
